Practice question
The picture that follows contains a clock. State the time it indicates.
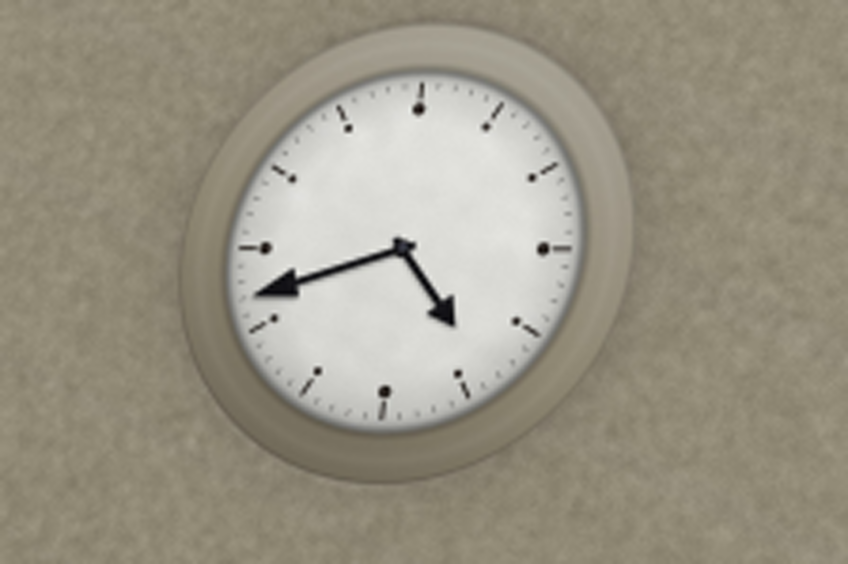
4:42
